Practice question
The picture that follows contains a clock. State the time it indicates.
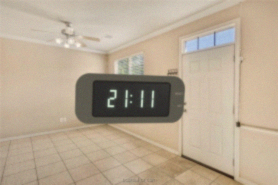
21:11
